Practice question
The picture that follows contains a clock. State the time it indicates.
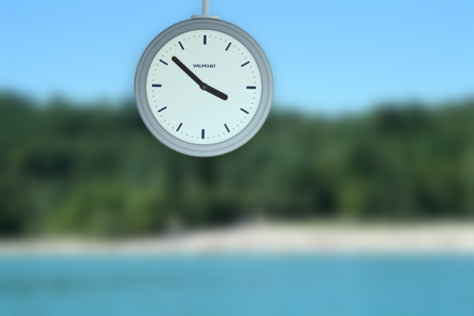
3:52
